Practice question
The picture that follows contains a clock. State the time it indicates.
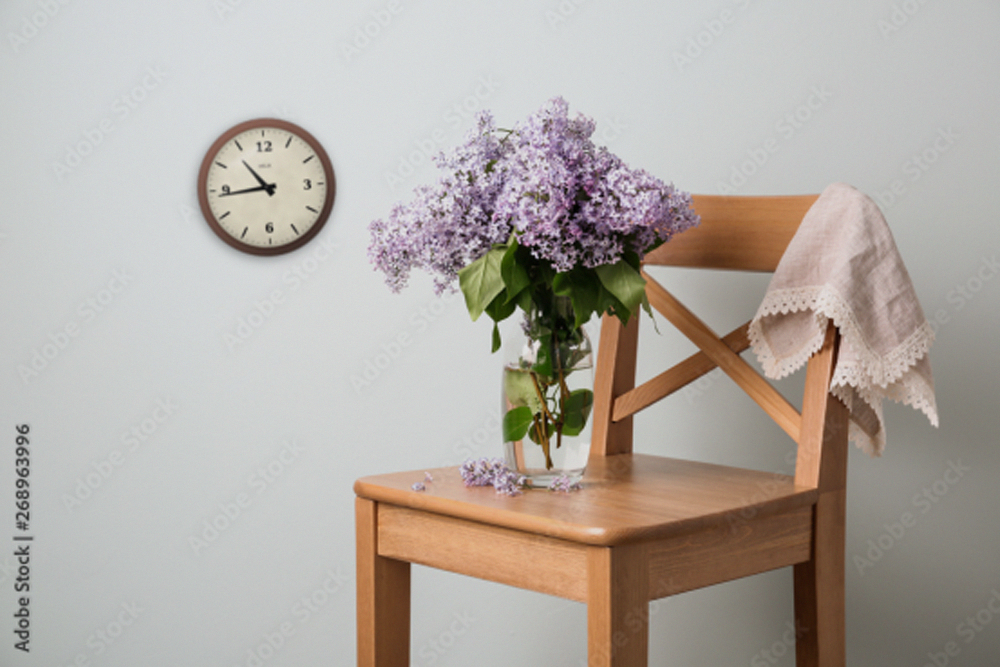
10:44
